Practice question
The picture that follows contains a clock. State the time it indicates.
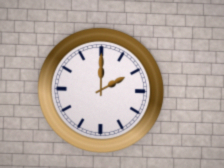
2:00
